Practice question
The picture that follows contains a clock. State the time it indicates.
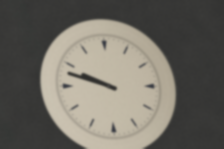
9:48
